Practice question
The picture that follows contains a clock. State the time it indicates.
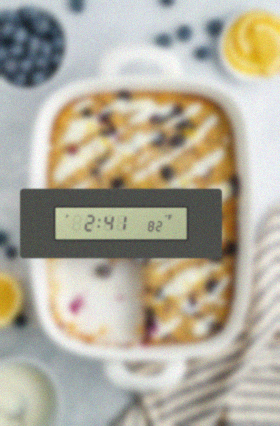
2:41
